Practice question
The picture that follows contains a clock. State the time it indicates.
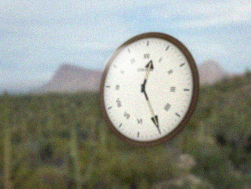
12:25
